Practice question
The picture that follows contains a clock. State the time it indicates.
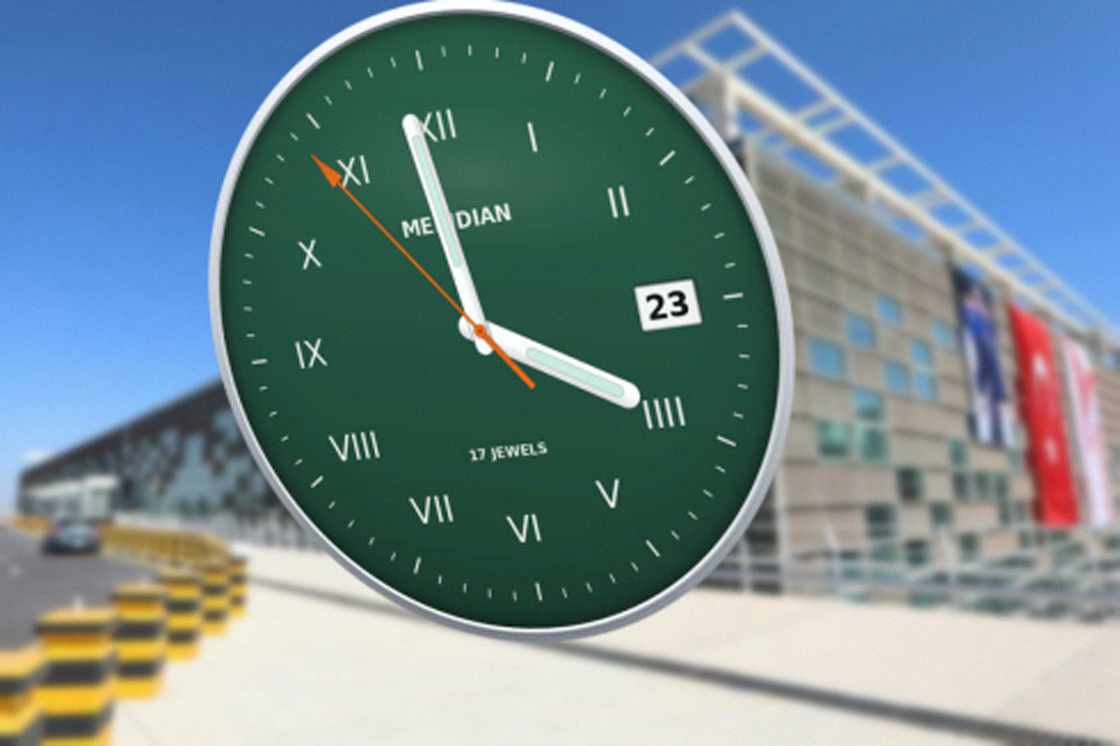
3:58:54
